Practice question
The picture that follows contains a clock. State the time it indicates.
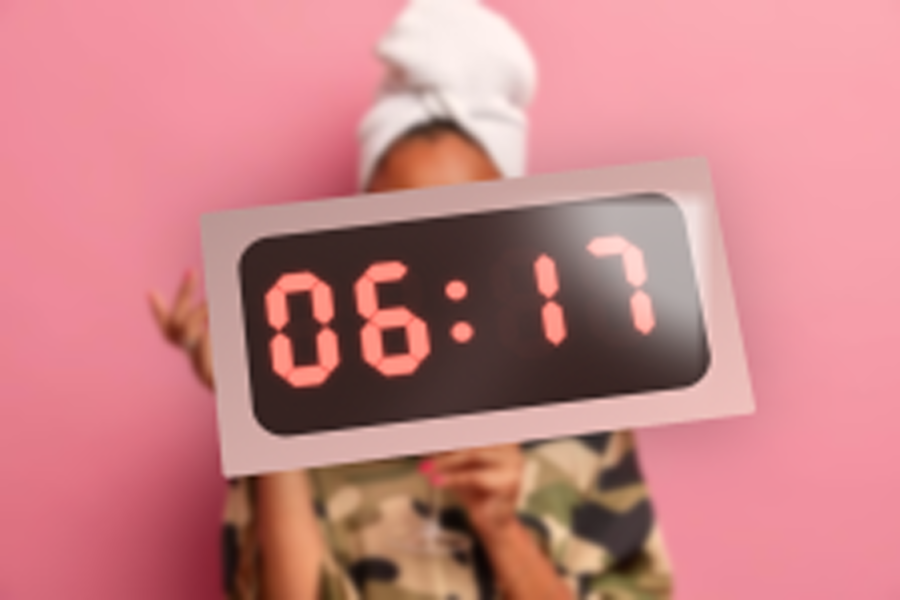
6:17
